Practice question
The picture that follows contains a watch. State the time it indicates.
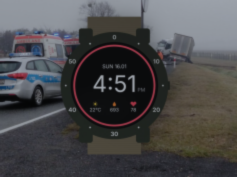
4:51
